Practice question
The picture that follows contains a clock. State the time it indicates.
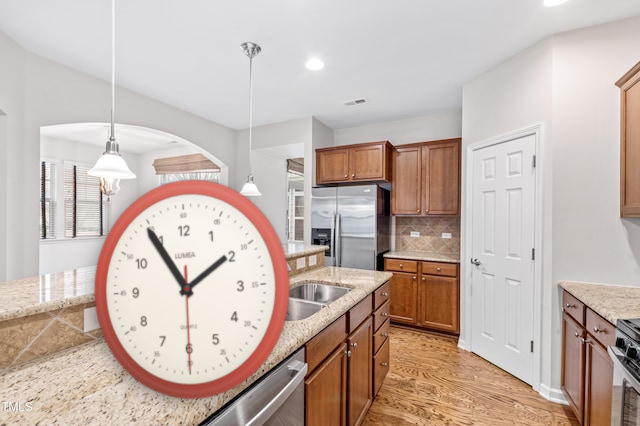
1:54:30
